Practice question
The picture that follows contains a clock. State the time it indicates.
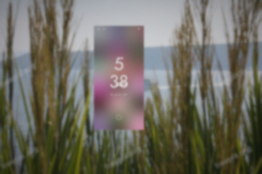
5:38
